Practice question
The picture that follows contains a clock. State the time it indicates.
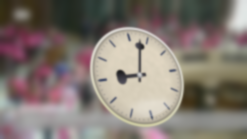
9:03
